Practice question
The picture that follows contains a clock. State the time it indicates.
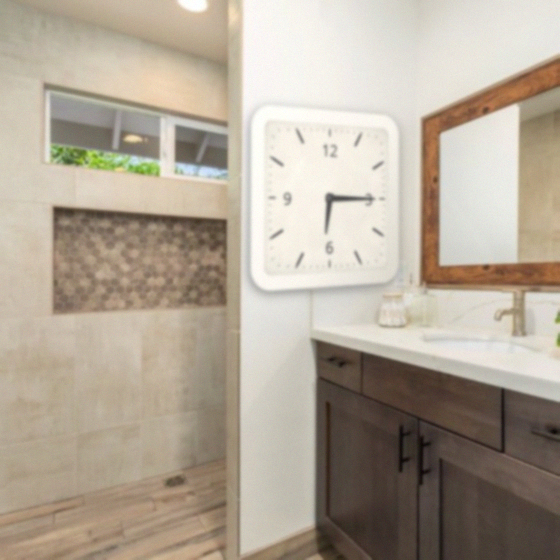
6:15
